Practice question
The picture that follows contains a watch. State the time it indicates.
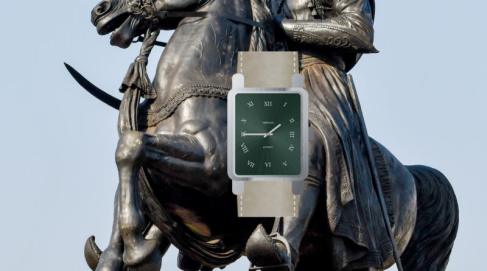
1:45
